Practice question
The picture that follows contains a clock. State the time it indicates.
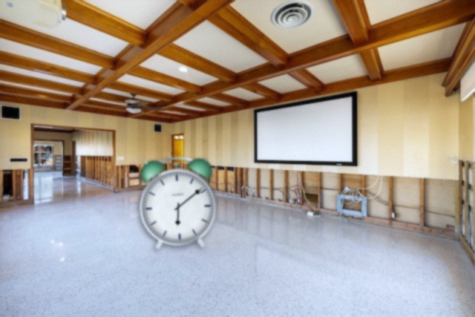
6:09
